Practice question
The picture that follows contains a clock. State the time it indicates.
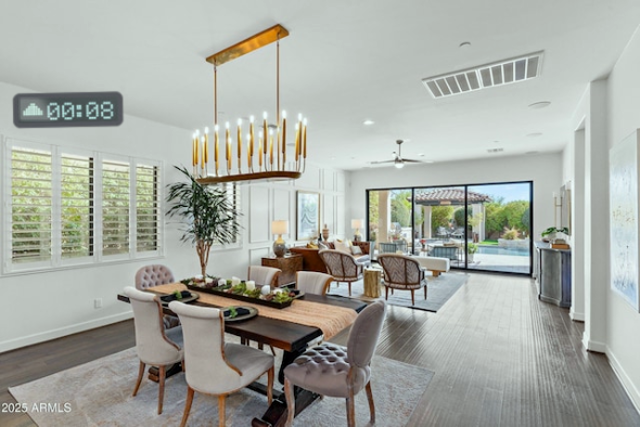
0:08
